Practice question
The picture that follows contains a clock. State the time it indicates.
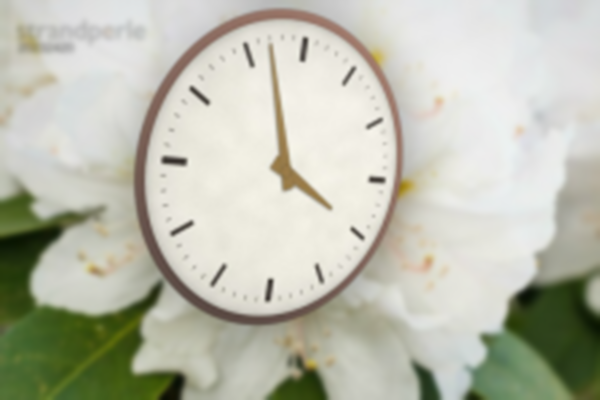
3:57
